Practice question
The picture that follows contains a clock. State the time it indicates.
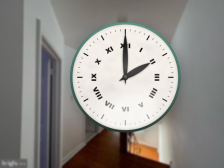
2:00
